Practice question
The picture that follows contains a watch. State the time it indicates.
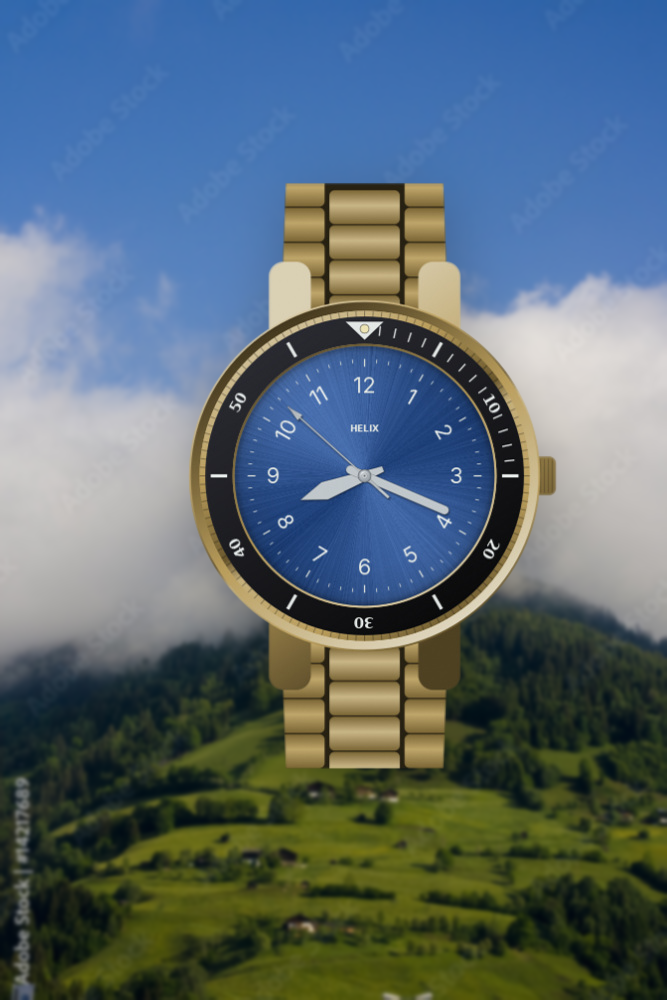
8:18:52
